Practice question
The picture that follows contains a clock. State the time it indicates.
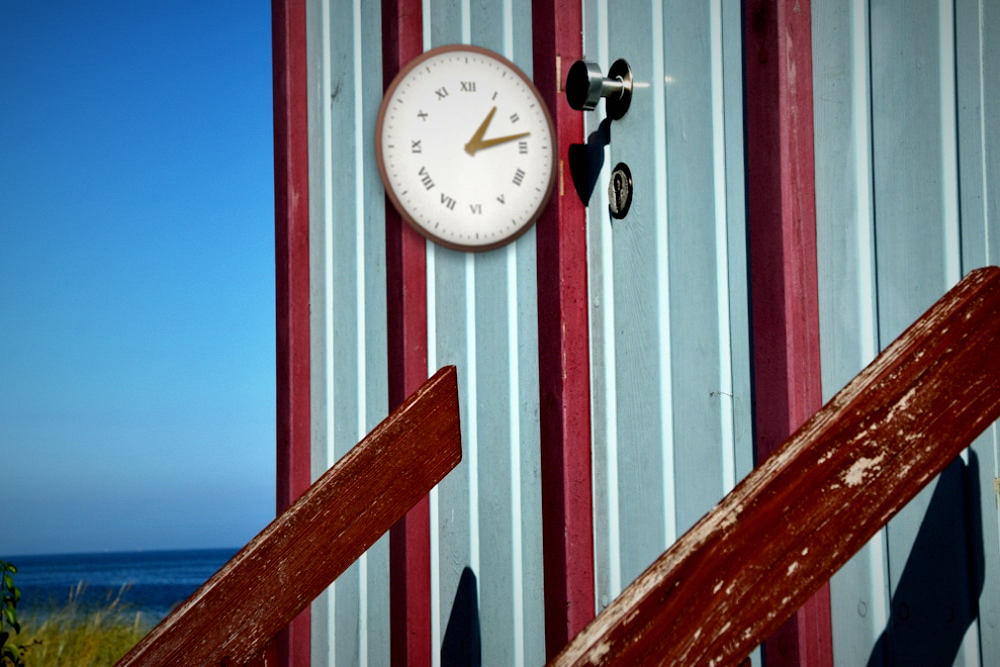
1:13
